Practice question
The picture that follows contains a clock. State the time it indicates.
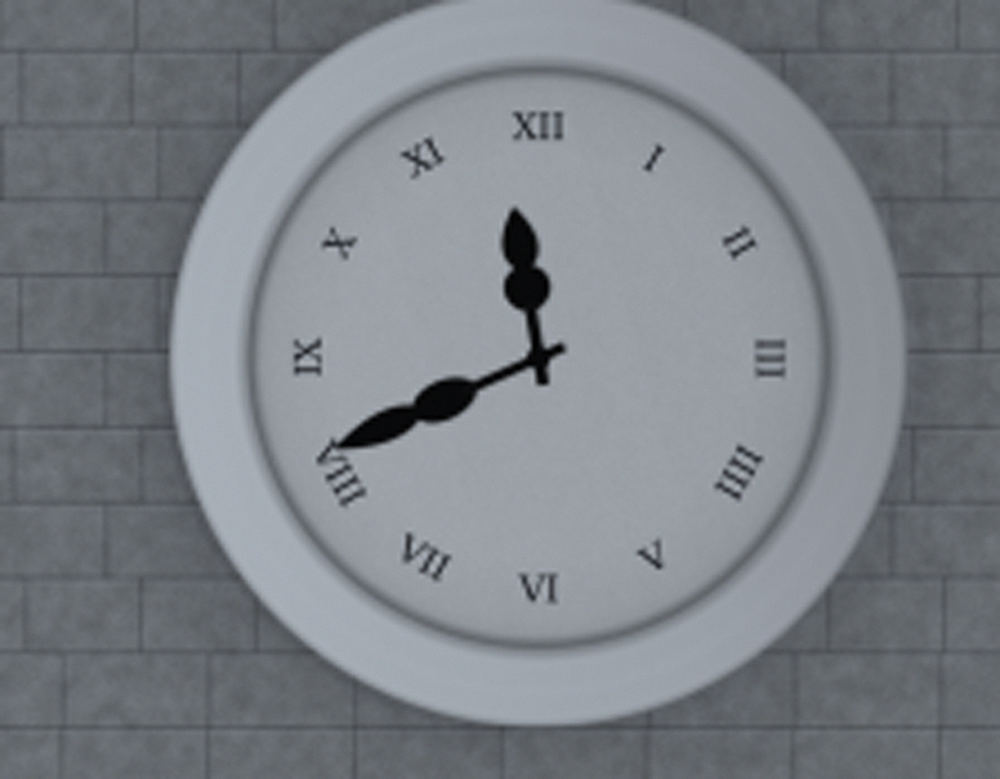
11:41
